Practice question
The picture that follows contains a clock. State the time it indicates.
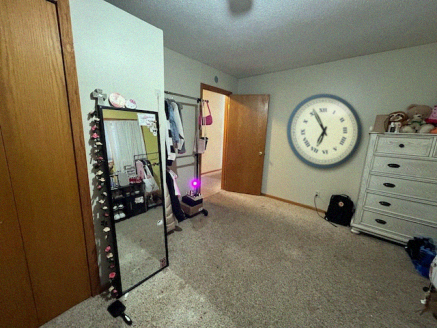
6:56
